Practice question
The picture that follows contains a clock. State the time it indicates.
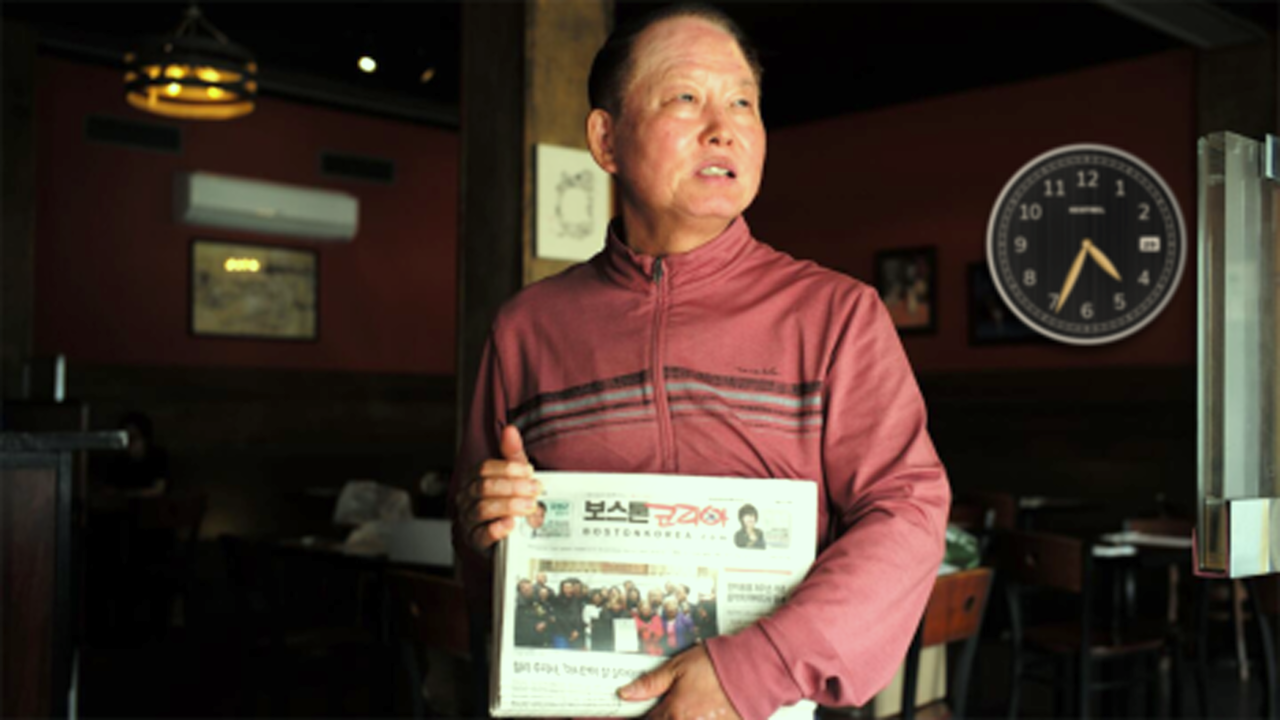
4:34
